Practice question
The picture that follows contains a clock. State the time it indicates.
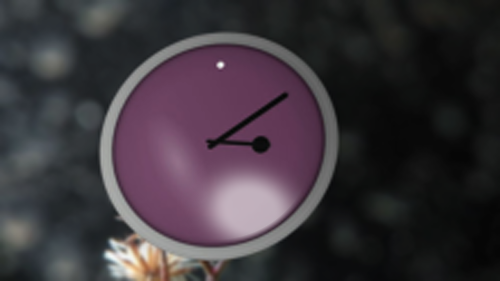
3:09
